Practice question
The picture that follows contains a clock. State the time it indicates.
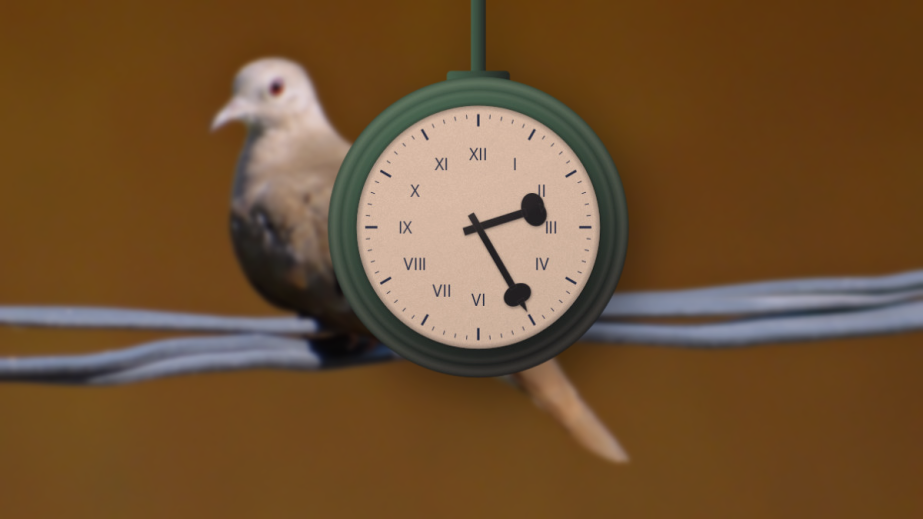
2:25
